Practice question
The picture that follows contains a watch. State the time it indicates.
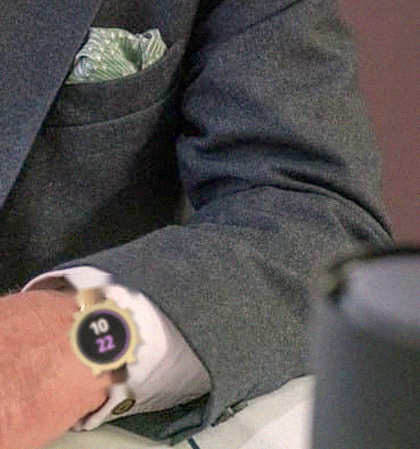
10:22
